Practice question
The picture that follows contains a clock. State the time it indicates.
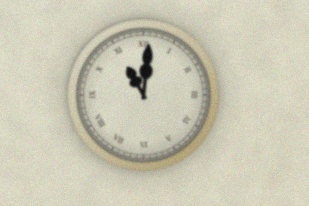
11:01
